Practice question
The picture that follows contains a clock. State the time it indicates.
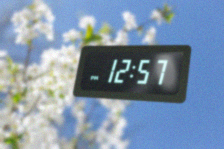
12:57
